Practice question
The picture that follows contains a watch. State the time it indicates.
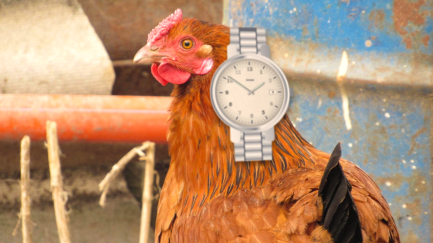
1:51
